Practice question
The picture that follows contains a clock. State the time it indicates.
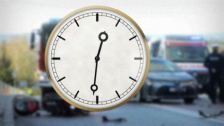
12:31
